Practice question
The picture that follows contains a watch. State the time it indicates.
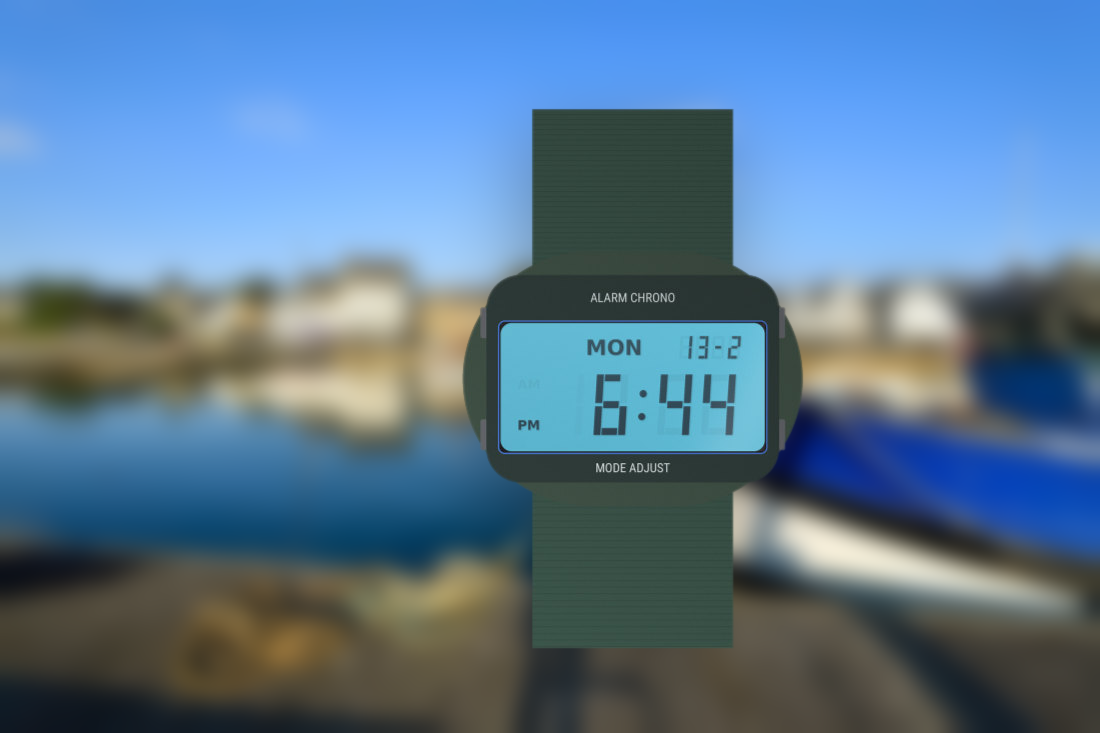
6:44
